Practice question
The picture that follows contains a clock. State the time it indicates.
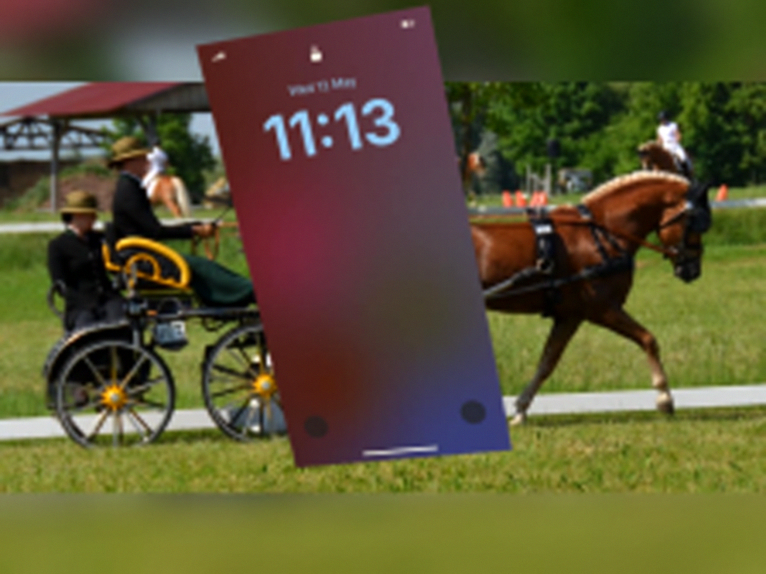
11:13
